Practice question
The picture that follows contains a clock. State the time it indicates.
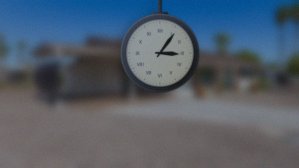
3:06
